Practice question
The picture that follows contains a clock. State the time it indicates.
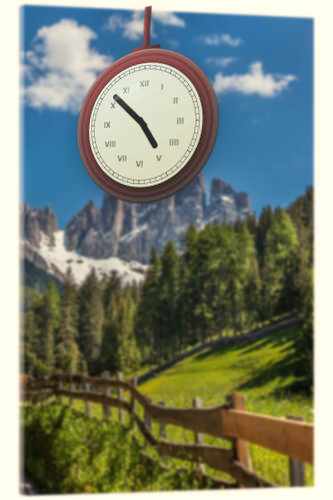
4:52
